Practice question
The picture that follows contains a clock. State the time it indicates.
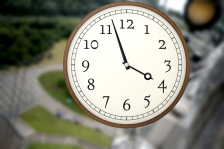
3:57
